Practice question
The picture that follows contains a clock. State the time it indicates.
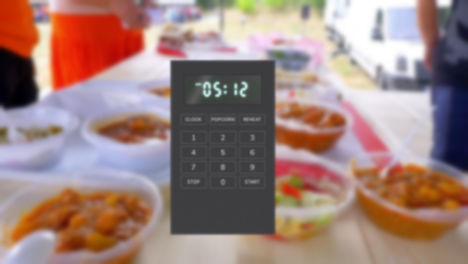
5:12
